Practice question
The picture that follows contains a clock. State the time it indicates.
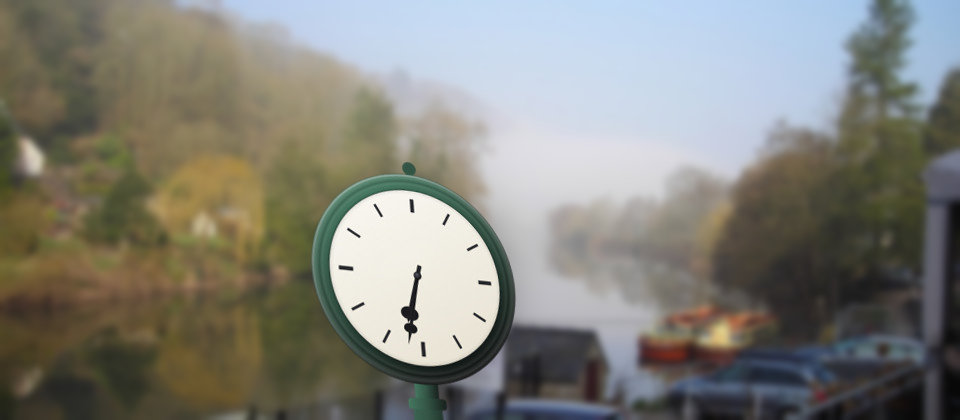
6:32
